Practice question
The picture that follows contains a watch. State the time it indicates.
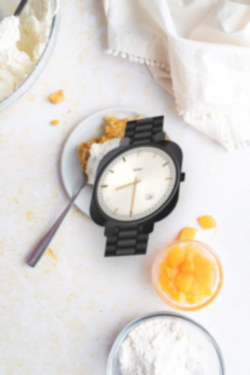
8:30
